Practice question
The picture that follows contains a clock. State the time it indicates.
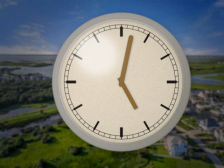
5:02
